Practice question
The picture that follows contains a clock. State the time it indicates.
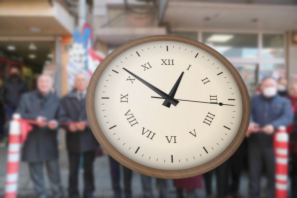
12:51:16
